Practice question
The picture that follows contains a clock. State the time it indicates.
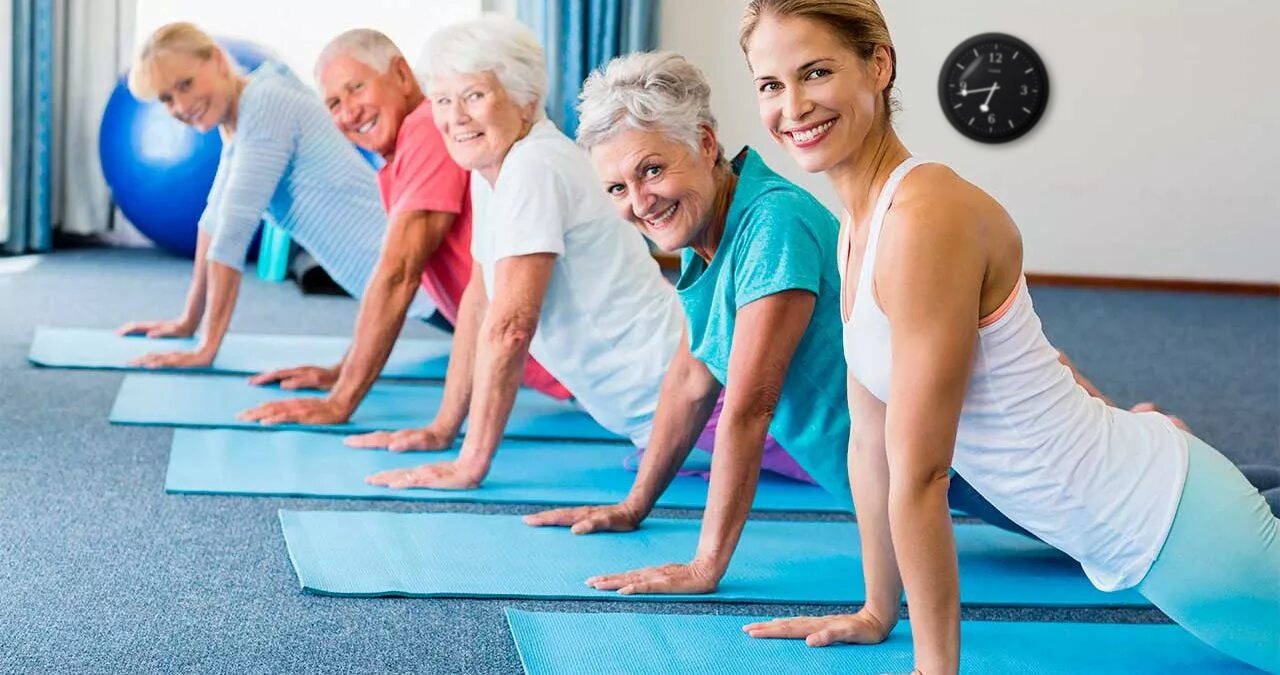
6:43
